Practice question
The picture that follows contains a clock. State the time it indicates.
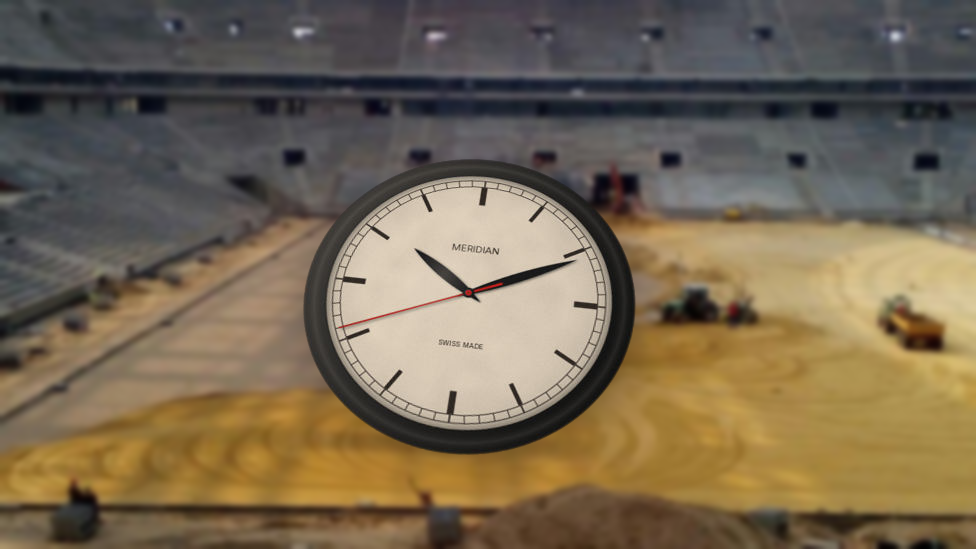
10:10:41
